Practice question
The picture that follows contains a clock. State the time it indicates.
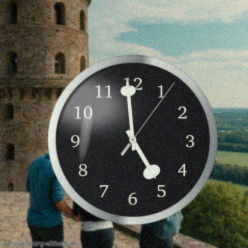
4:59:06
